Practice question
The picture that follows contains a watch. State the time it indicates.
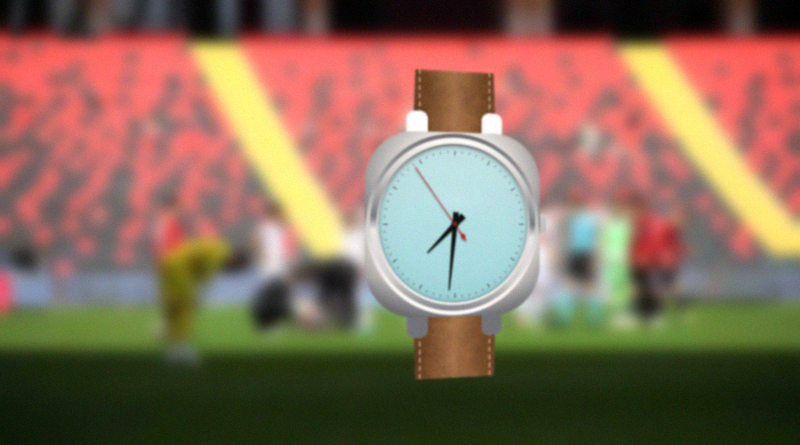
7:30:54
